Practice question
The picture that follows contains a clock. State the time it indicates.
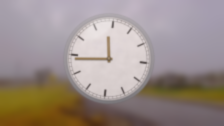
11:44
